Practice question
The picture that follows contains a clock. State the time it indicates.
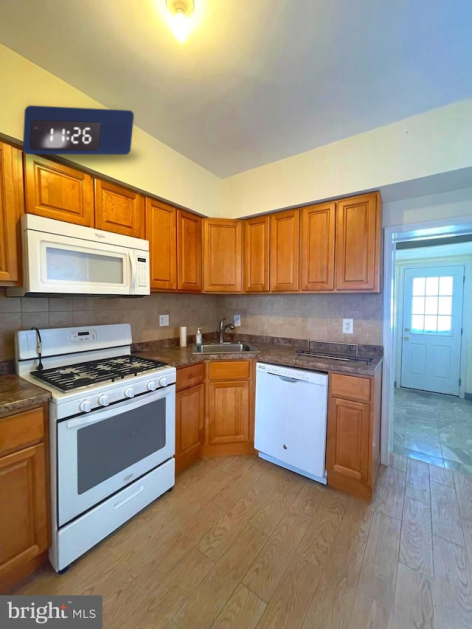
11:26
